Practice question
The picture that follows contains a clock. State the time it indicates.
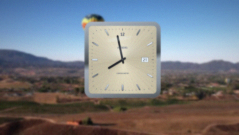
7:58
